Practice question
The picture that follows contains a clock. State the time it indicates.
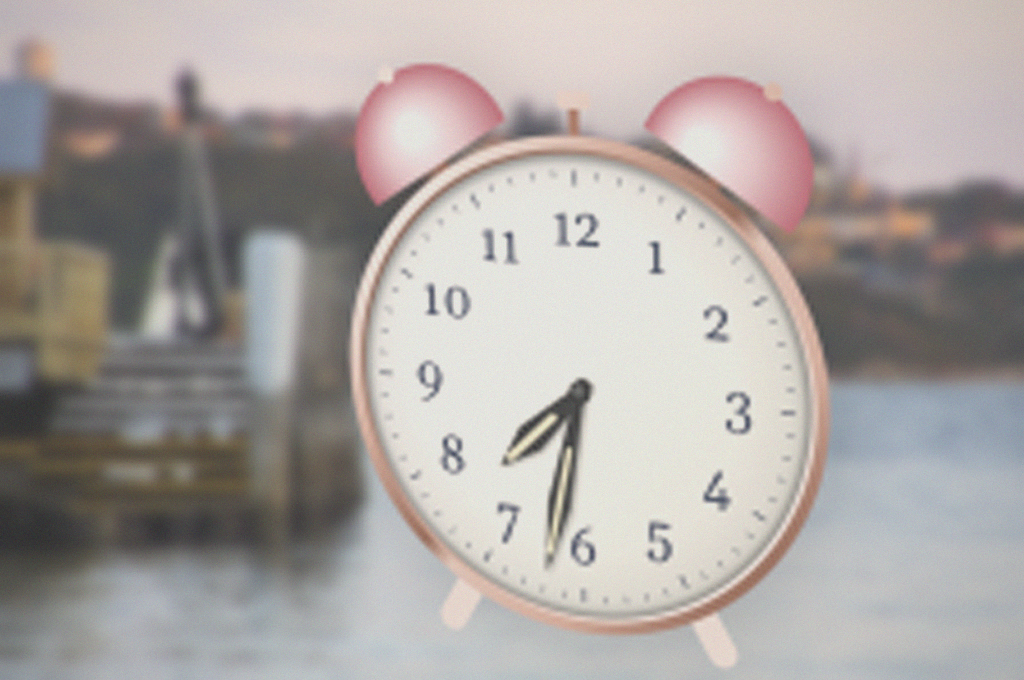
7:32
